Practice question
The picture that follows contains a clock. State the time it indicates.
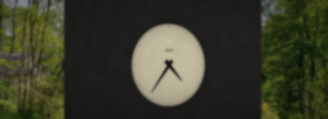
4:36
